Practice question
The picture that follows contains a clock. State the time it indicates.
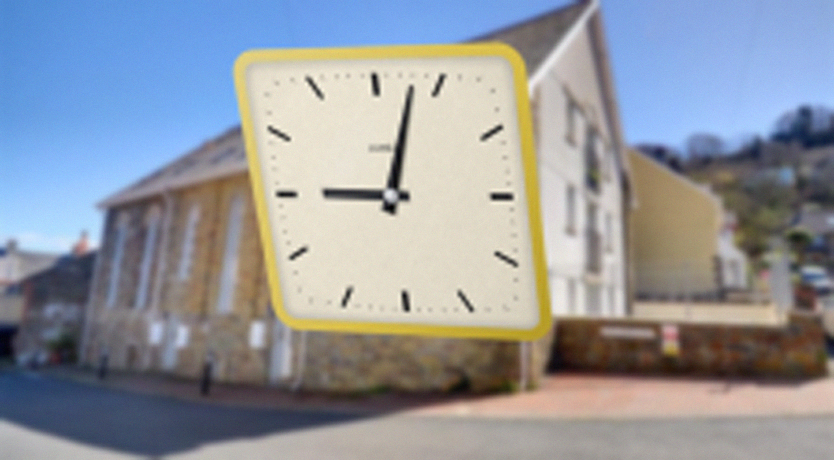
9:03
